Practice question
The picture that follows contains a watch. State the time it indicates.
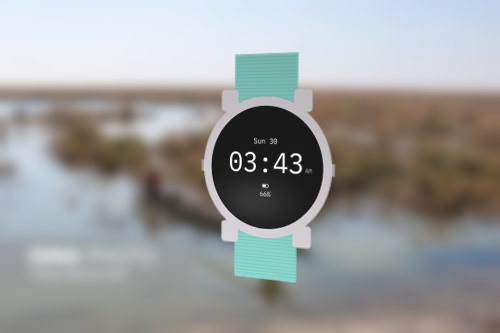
3:43
